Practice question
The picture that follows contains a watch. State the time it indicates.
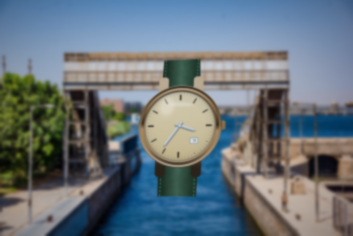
3:36
